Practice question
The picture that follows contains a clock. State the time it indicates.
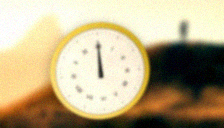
12:00
